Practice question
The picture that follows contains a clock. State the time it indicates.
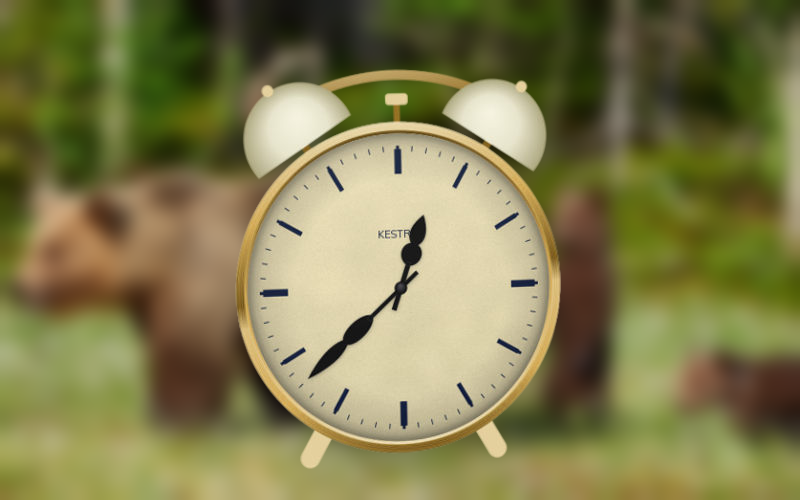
12:38
